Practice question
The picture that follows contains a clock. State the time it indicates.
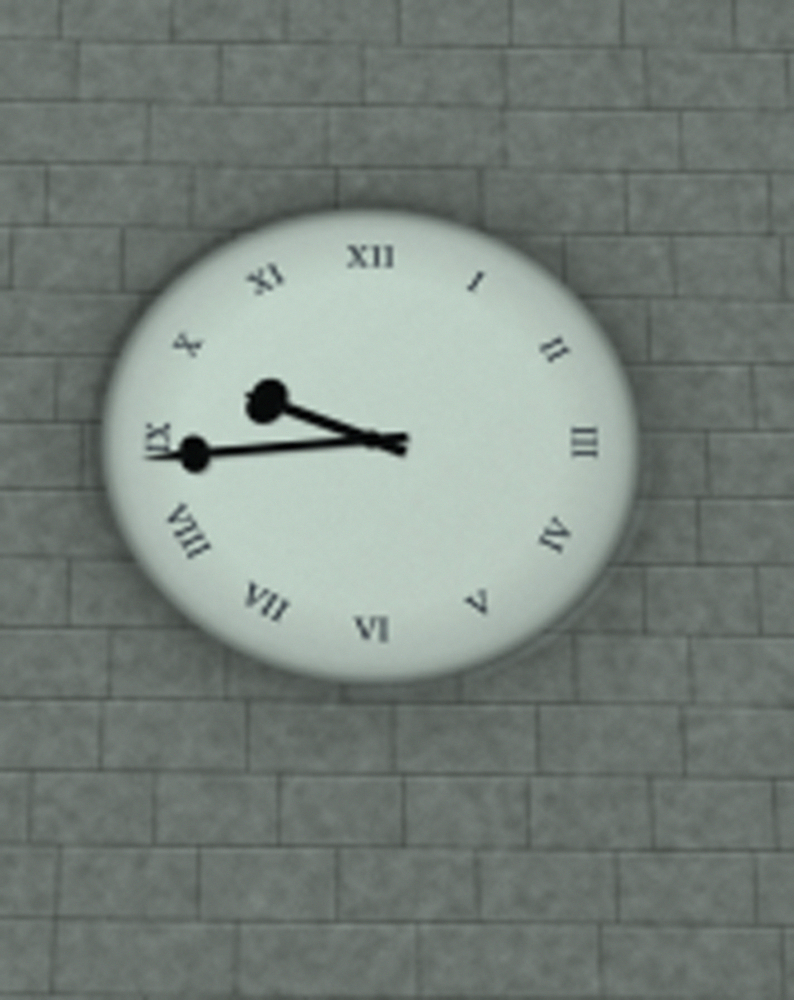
9:44
